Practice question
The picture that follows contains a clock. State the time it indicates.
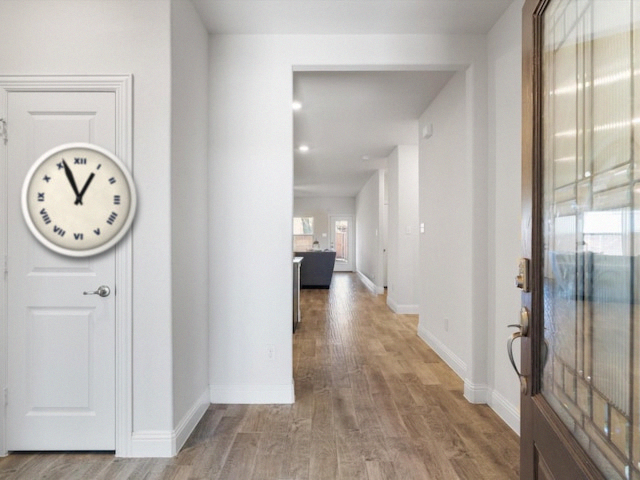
12:56
